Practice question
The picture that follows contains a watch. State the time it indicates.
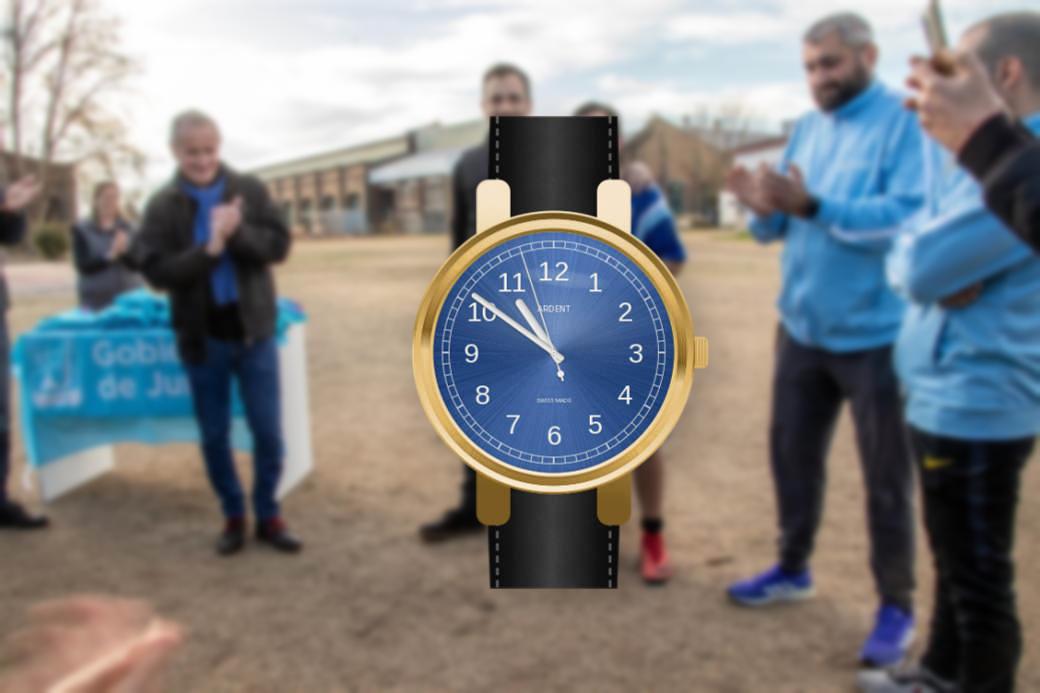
10:50:57
